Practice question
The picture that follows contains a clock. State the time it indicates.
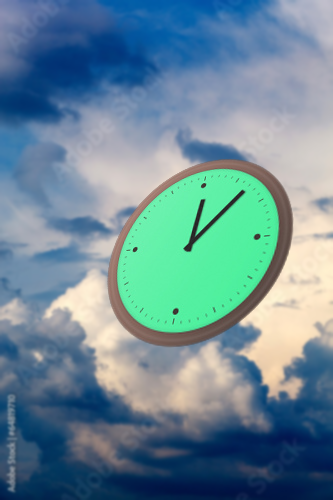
12:07
